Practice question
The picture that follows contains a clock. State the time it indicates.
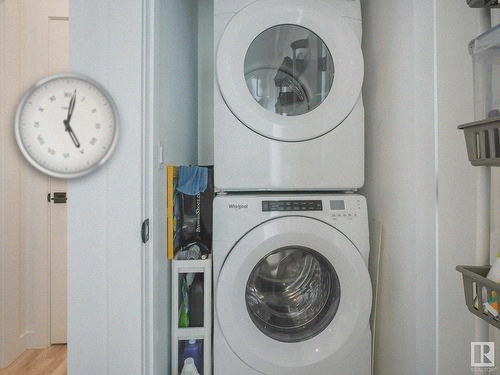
5:02
